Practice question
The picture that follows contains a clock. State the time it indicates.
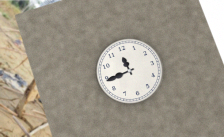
11:44
